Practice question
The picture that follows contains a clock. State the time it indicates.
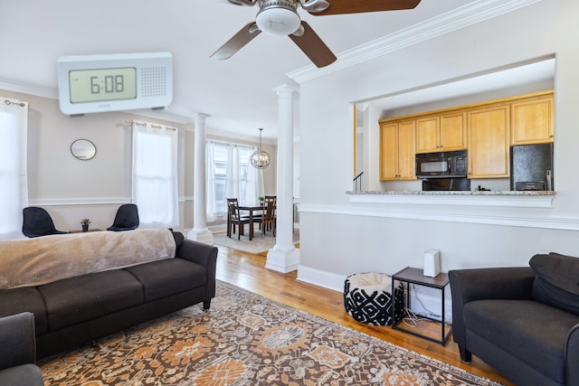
6:08
